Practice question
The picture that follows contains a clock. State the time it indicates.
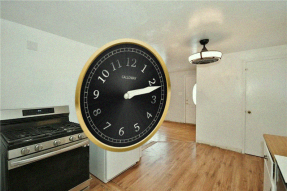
2:12
